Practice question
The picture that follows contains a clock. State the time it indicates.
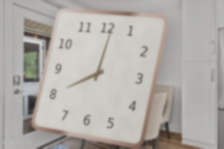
8:01
